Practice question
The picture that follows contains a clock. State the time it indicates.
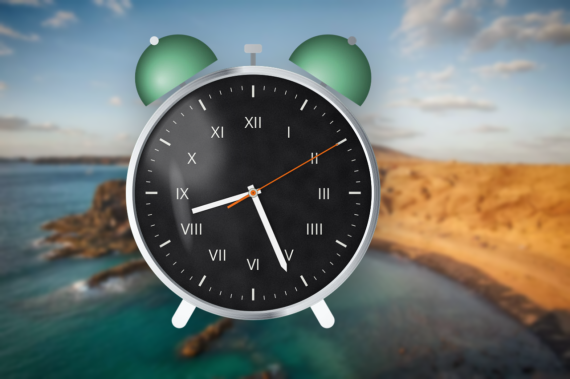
8:26:10
